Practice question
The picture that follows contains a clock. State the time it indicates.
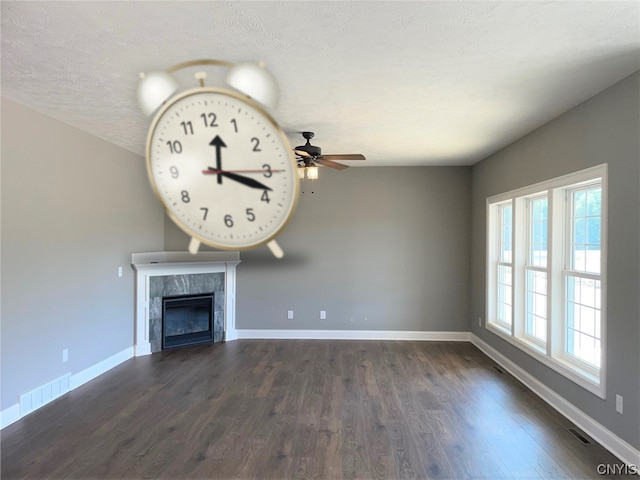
12:18:15
